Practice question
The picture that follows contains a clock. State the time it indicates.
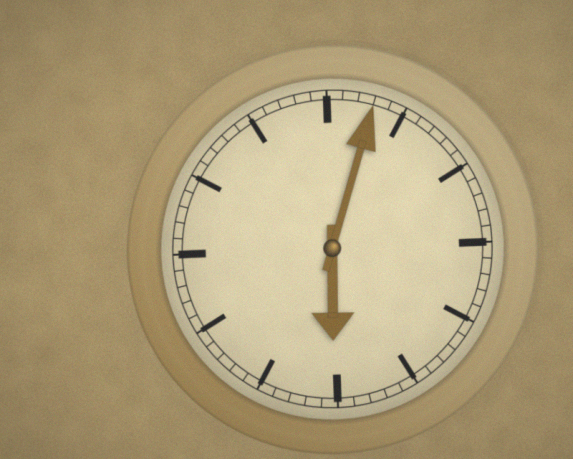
6:03
